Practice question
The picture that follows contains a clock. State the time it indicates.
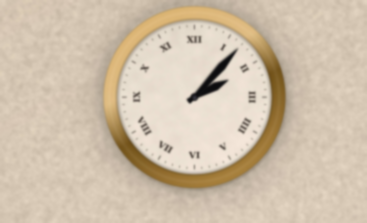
2:07
